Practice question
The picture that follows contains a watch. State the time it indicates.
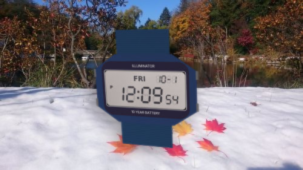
12:09:54
